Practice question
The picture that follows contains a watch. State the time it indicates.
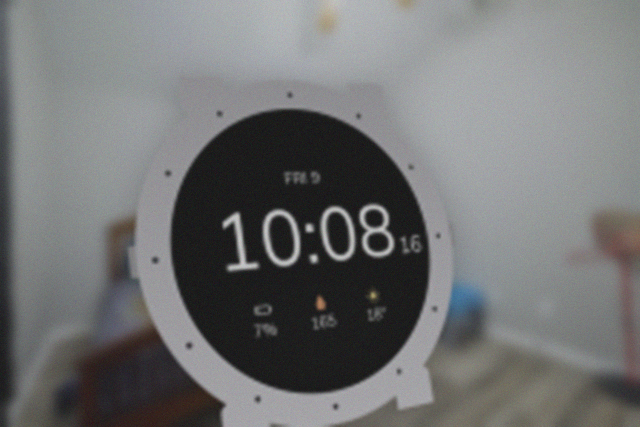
10:08:16
